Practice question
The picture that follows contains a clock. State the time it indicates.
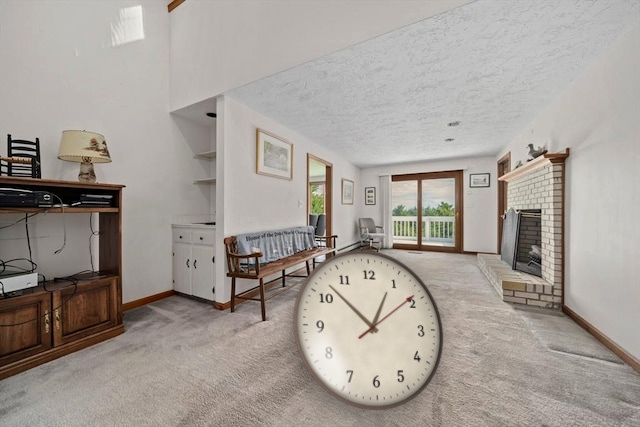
12:52:09
